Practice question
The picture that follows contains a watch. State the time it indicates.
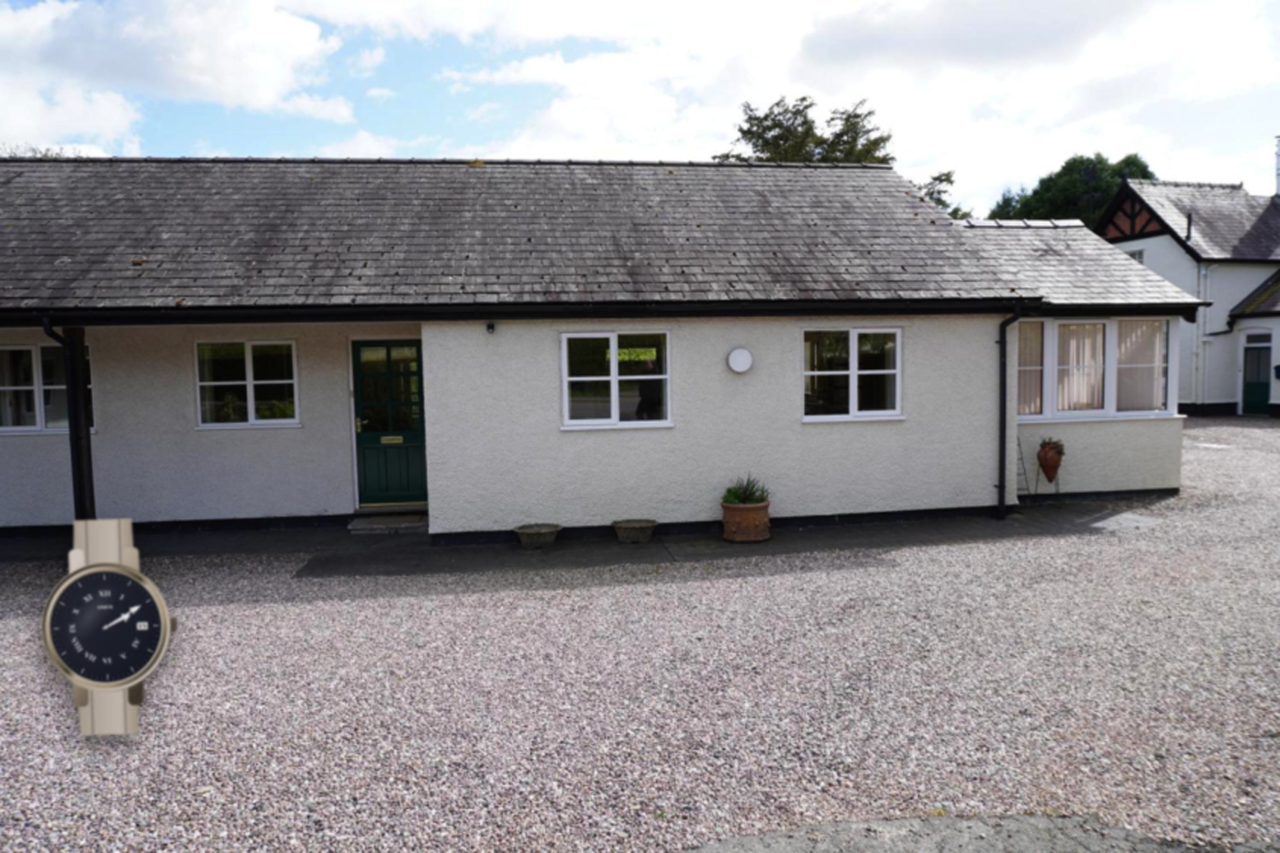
2:10
